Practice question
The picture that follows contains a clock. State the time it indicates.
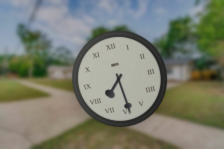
7:29
